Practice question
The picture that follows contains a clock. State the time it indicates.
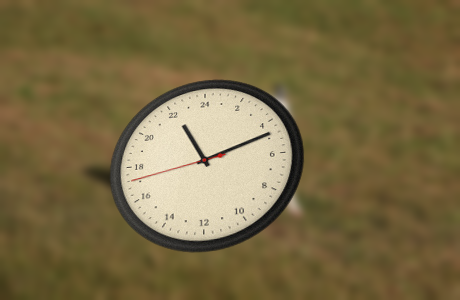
22:11:43
